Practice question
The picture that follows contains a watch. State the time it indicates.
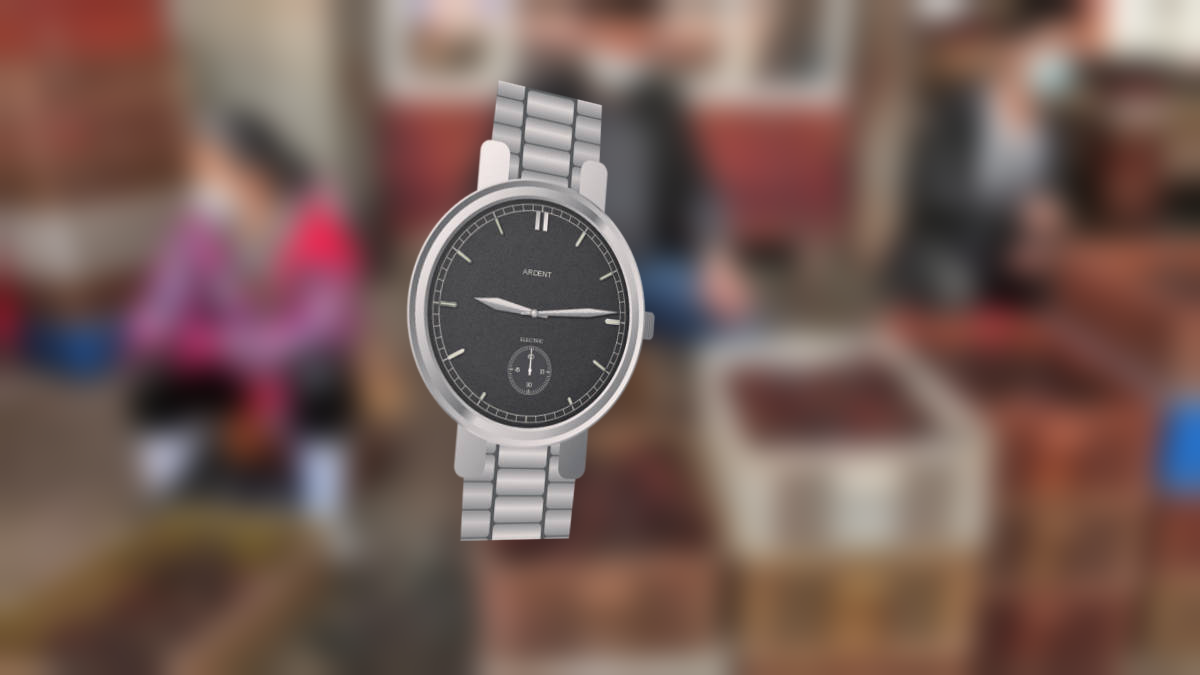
9:14
